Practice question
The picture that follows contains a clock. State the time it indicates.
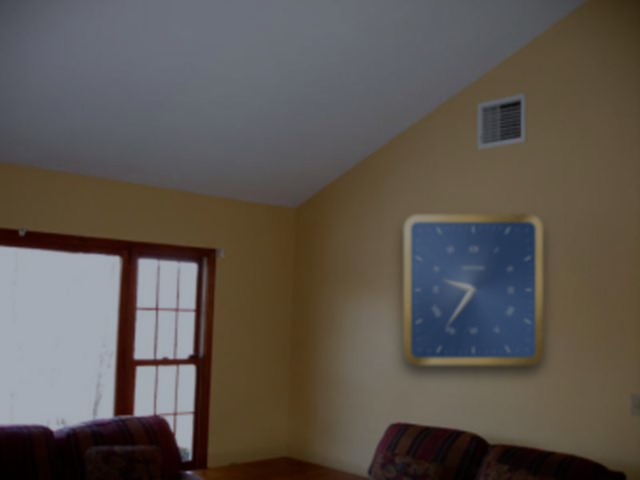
9:36
